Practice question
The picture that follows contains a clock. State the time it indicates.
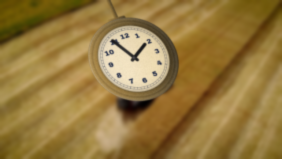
1:55
